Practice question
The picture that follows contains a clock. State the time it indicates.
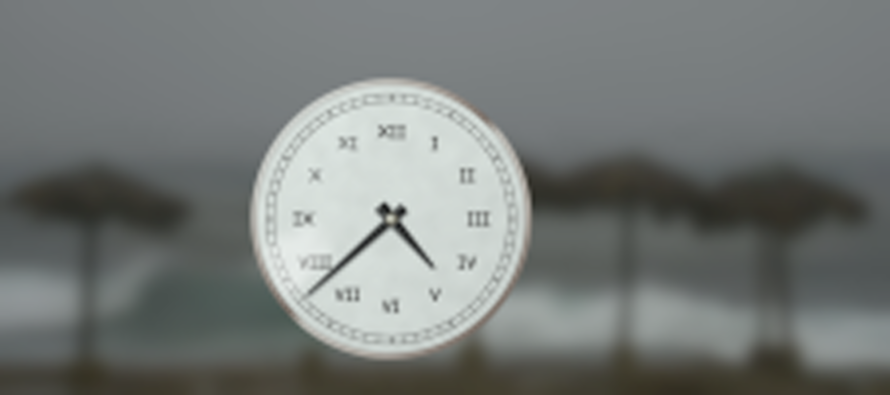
4:38
